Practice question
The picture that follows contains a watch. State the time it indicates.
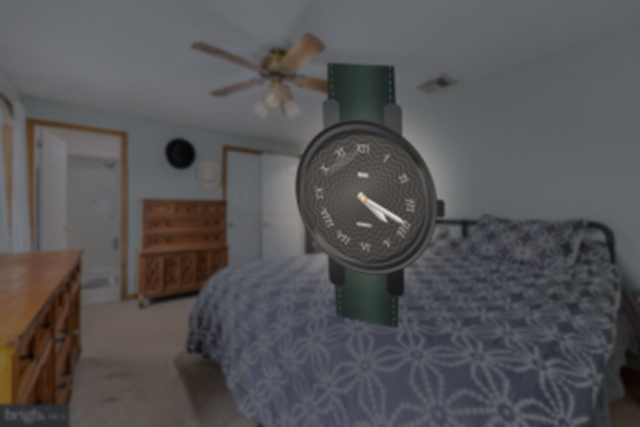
4:19
